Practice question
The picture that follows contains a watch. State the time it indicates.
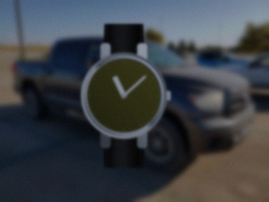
11:08
